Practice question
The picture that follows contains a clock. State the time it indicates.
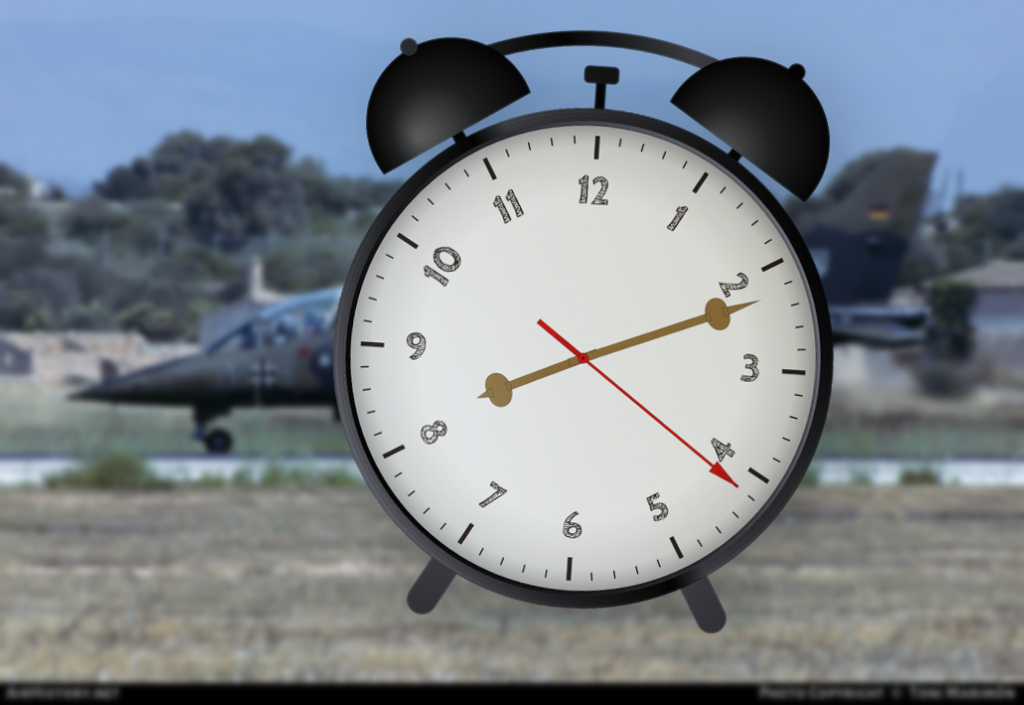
8:11:21
